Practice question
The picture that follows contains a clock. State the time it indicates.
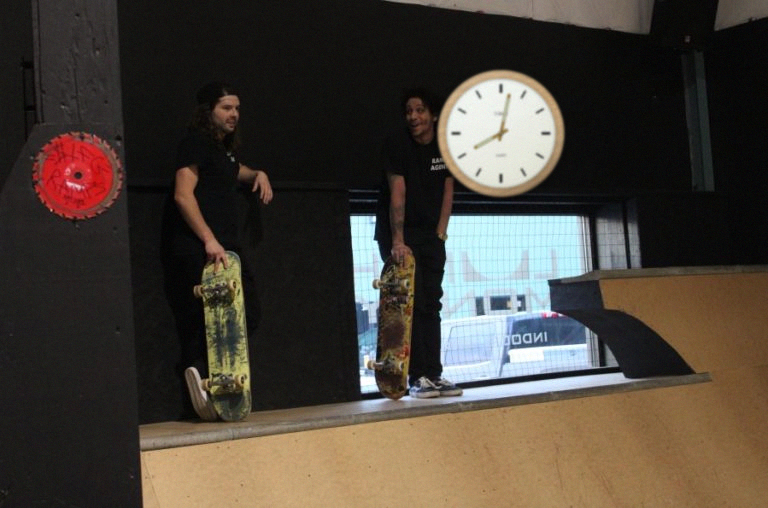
8:02
